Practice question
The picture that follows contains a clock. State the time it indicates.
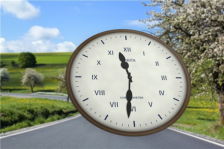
11:31
